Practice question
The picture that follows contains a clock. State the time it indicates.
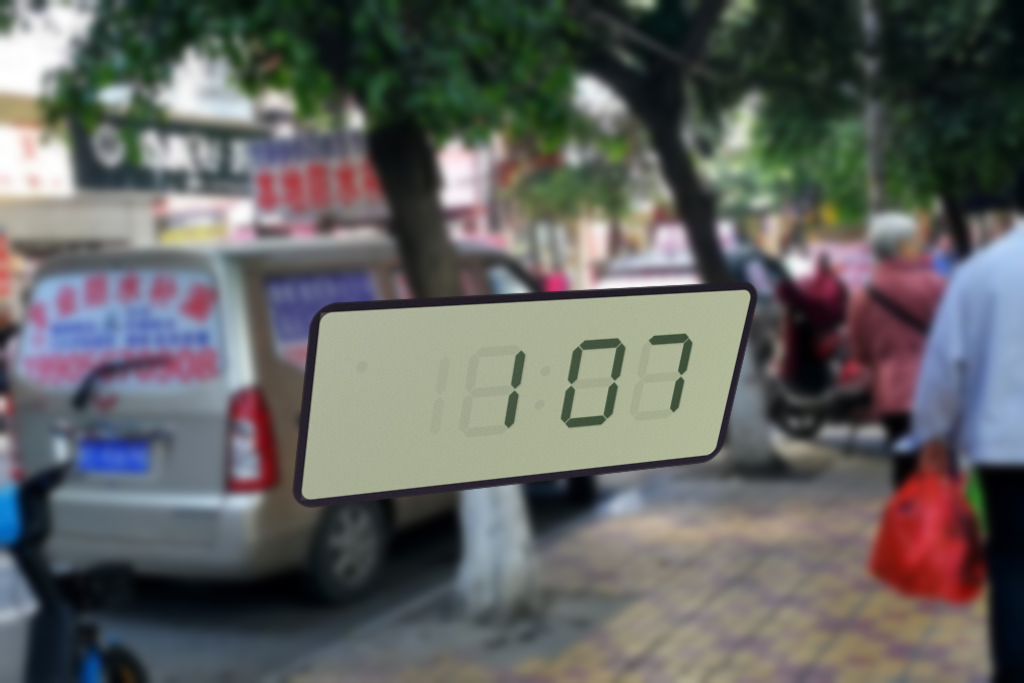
1:07
